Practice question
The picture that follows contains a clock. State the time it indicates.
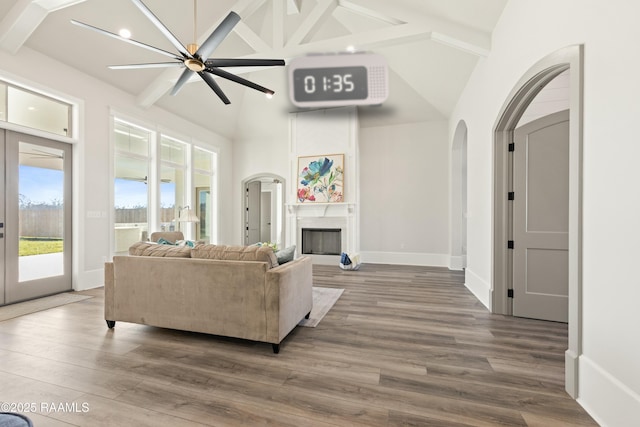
1:35
